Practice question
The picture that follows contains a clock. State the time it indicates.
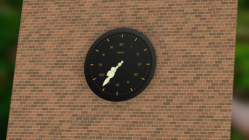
7:36
